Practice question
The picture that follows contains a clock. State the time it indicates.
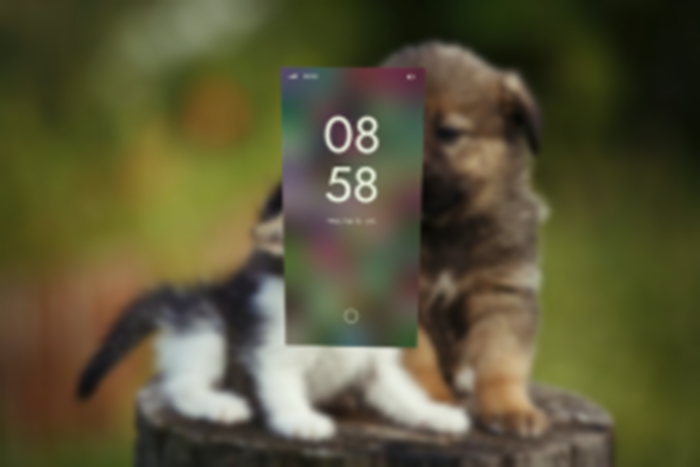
8:58
